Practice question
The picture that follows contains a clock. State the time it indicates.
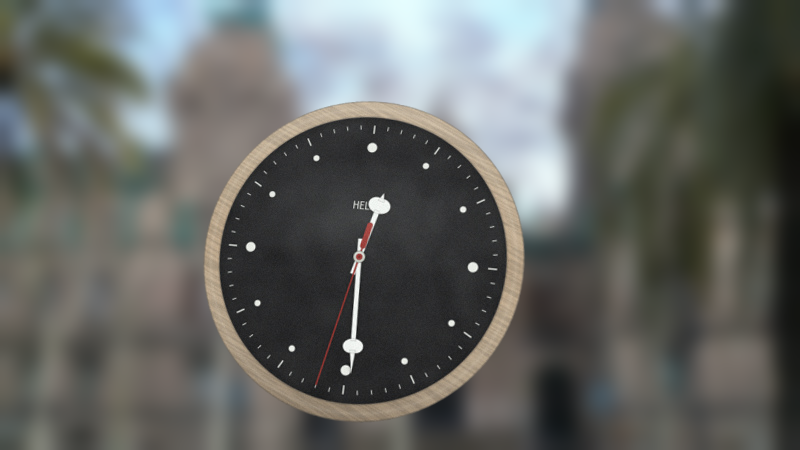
12:29:32
